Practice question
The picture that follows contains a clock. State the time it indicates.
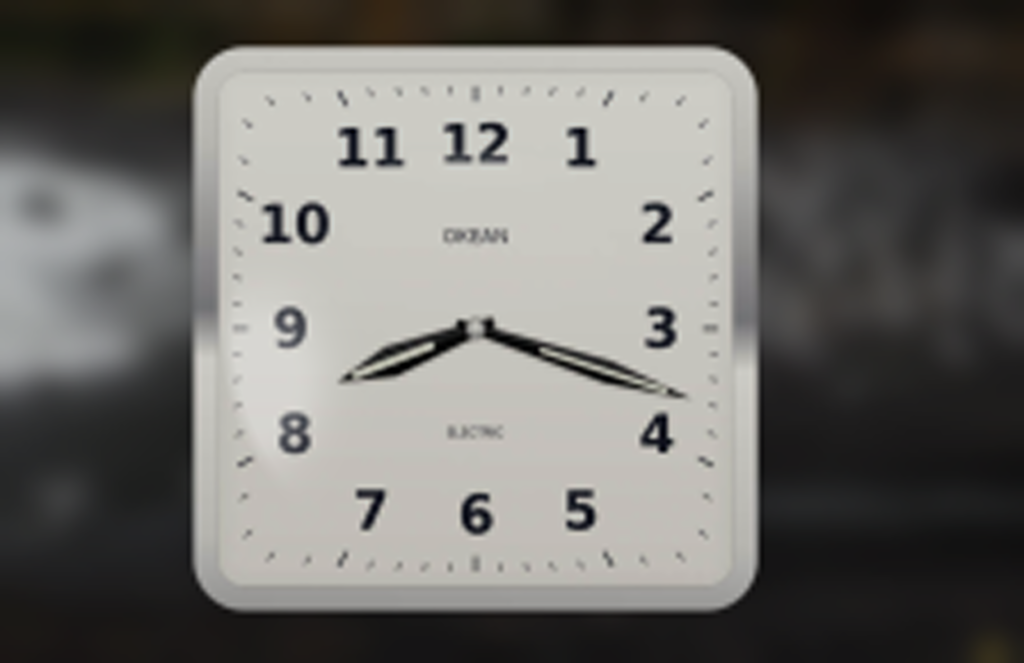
8:18
